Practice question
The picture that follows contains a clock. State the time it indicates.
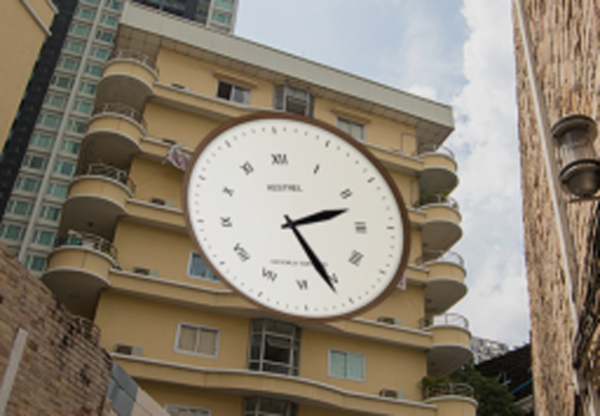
2:26
